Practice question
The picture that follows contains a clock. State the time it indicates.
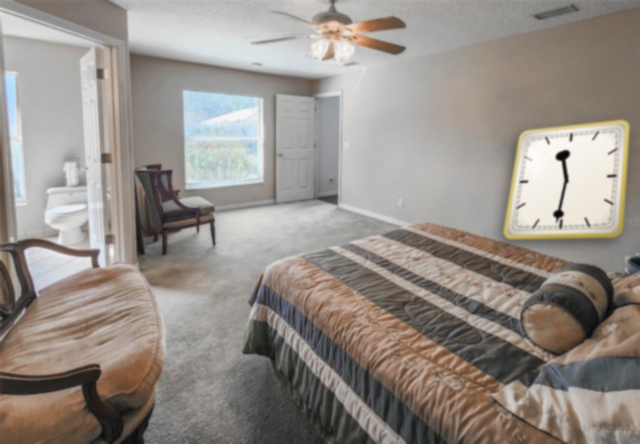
11:31
